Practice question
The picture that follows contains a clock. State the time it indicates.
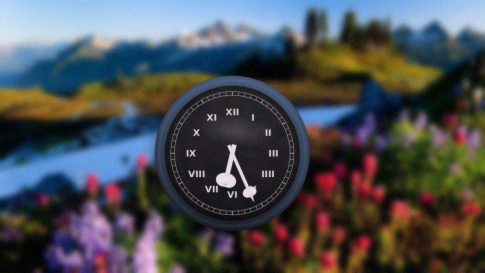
6:26
